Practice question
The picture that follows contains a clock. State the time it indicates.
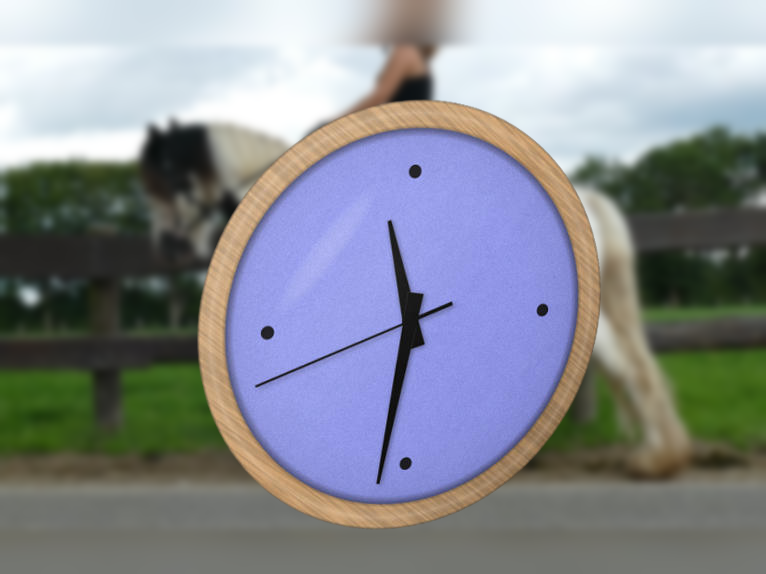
11:31:42
